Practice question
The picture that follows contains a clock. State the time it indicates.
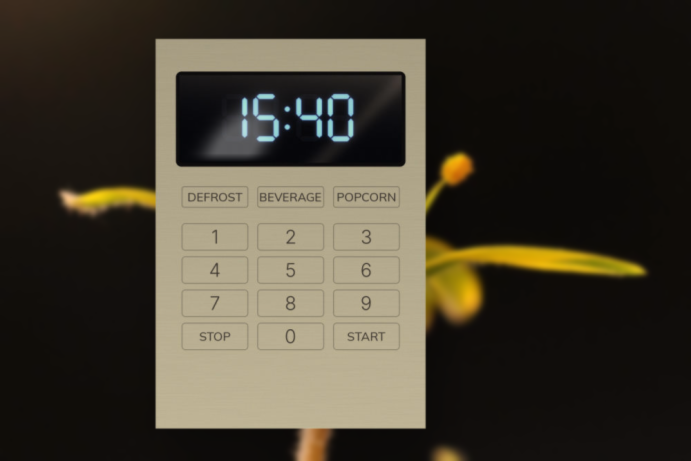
15:40
